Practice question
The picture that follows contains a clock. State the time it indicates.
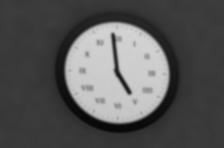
4:59
